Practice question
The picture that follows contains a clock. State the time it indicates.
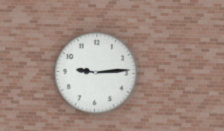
9:14
